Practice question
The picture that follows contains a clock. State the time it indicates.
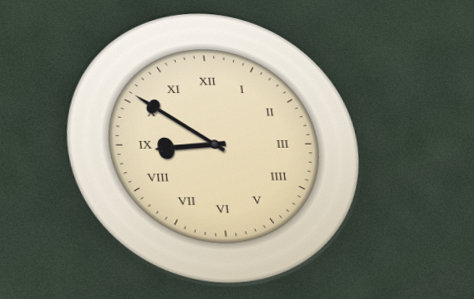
8:51
